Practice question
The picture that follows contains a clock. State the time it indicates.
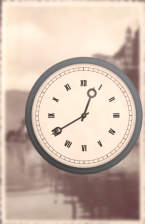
12:40
